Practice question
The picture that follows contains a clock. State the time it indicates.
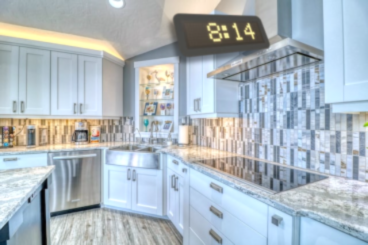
8:14
